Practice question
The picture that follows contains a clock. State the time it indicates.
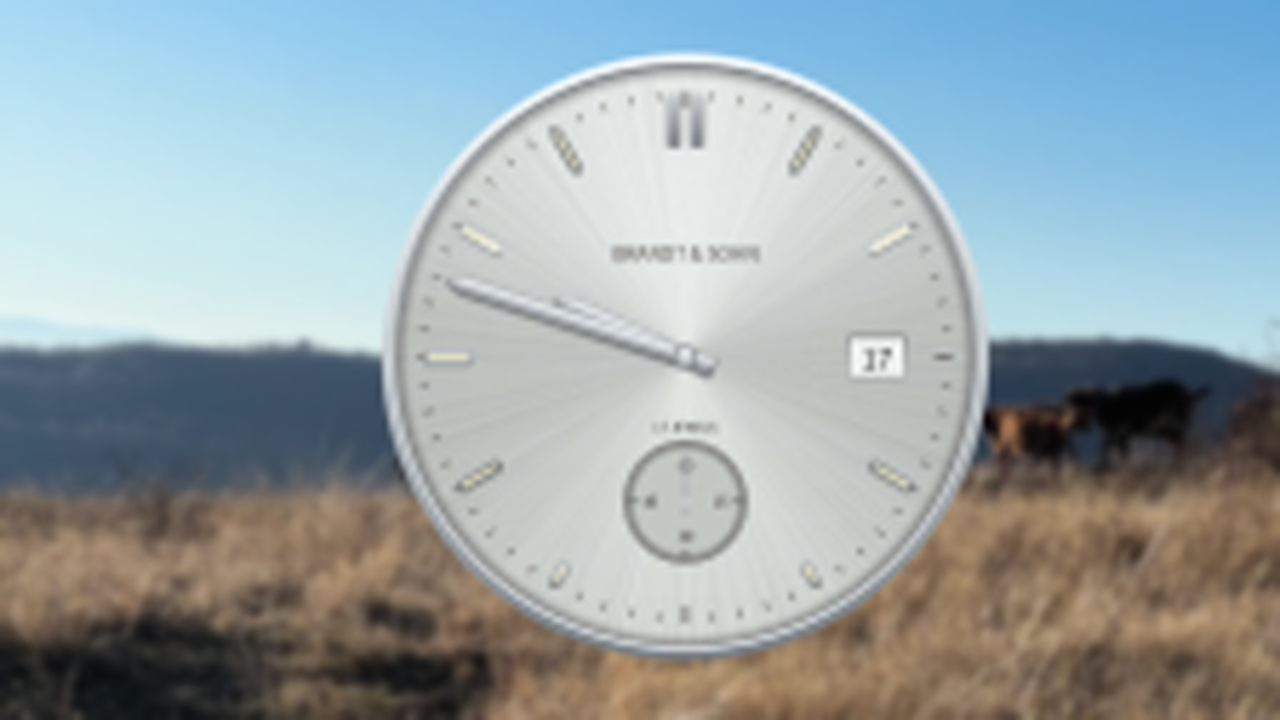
9:48
